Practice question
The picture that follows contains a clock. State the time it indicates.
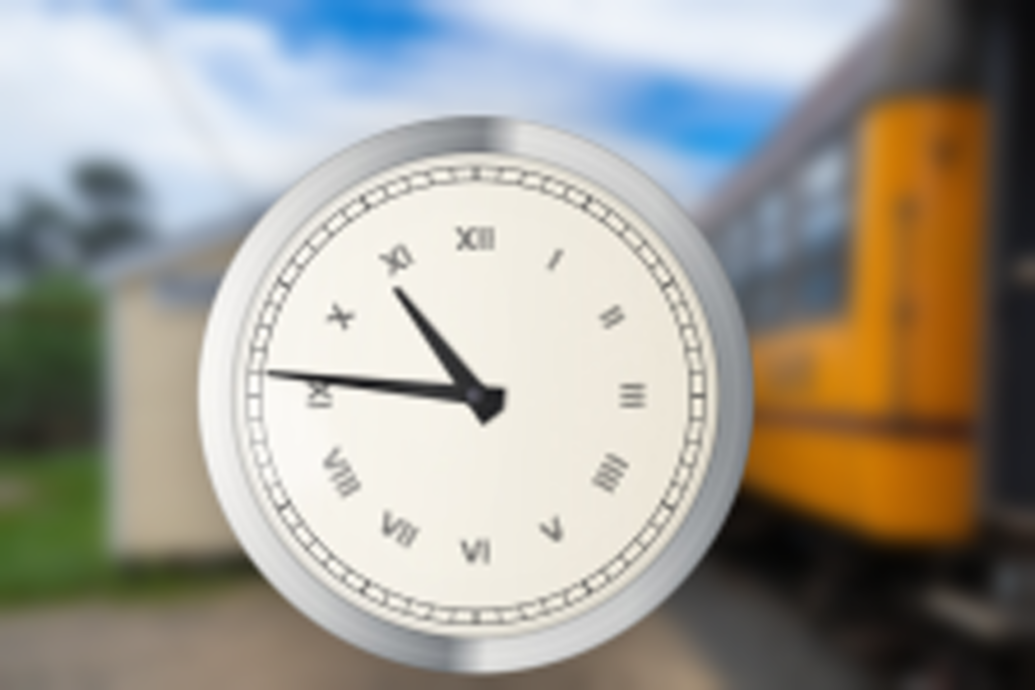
10:46
